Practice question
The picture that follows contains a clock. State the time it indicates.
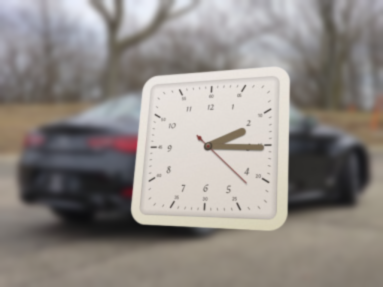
2:15:22
